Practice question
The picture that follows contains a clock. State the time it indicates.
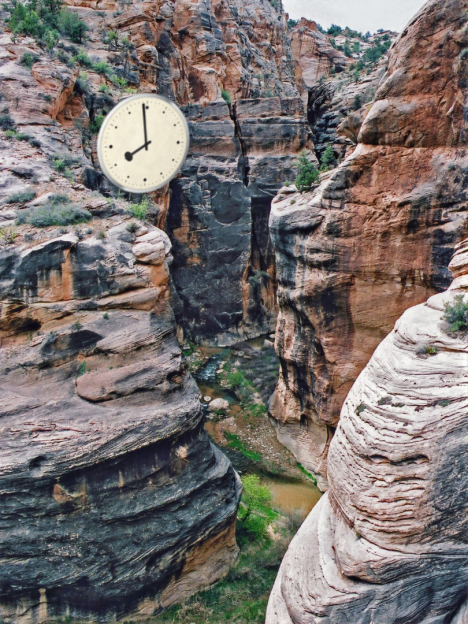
7:59
